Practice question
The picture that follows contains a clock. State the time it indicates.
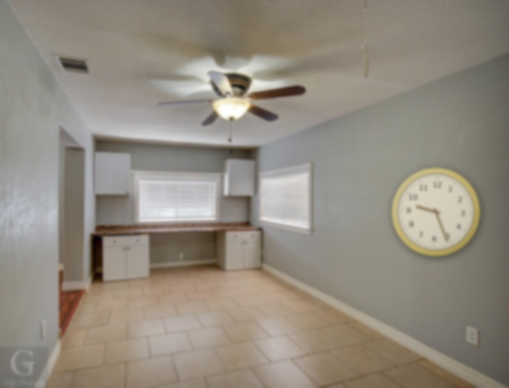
9:26
